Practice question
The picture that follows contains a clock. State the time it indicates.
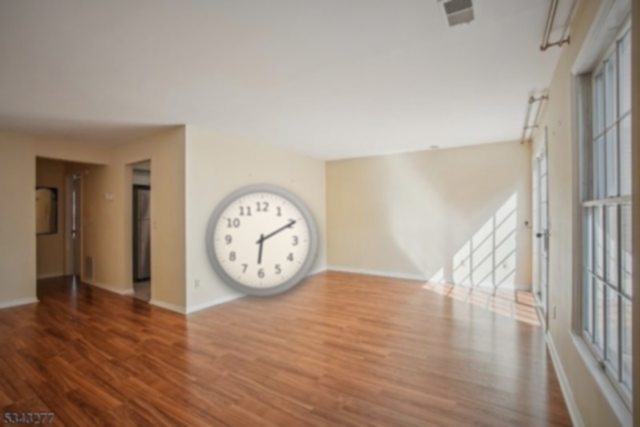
6:10
